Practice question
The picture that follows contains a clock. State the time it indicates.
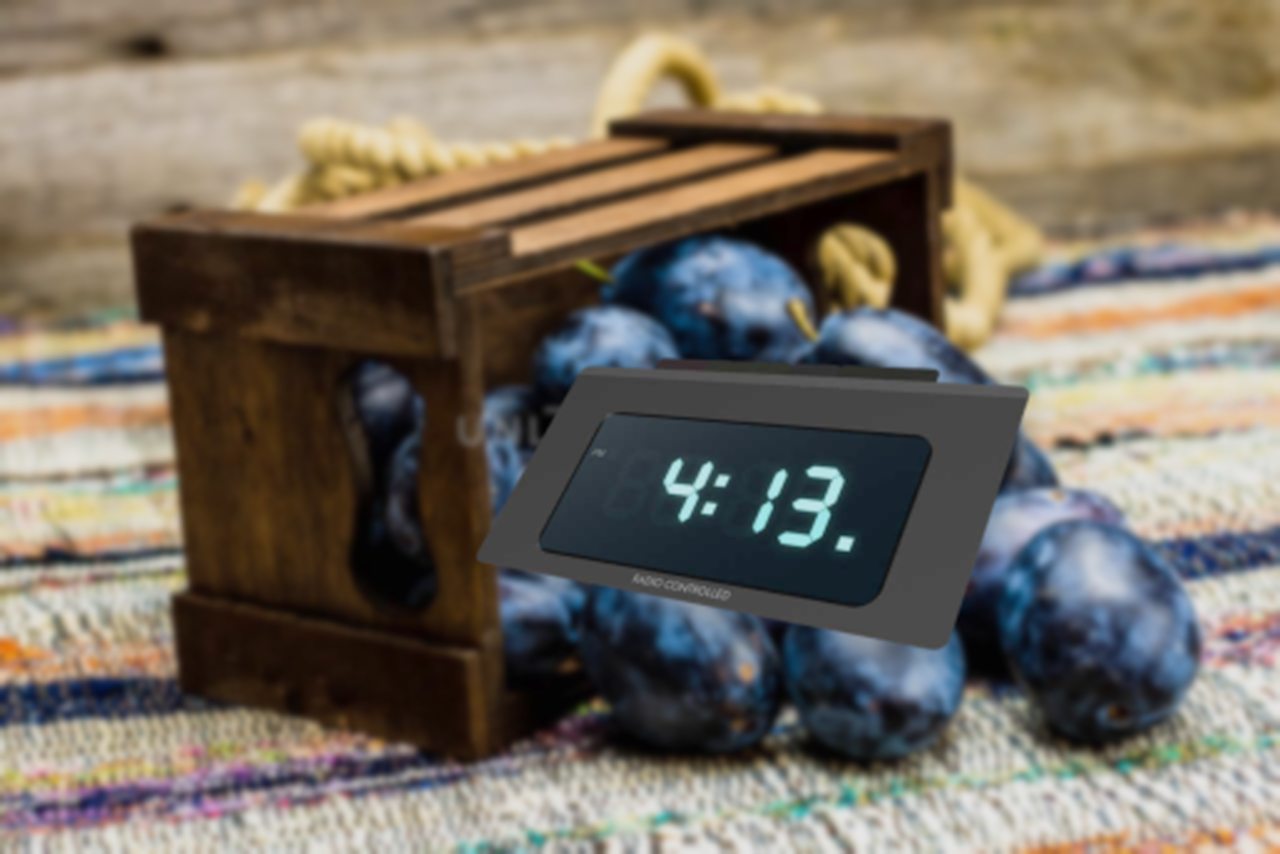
4:13
